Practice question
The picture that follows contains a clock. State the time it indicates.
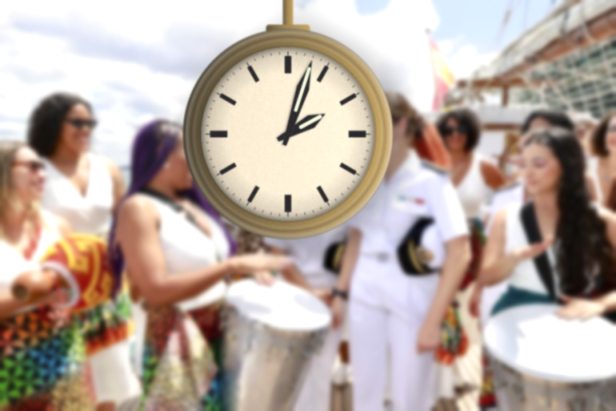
2:03
